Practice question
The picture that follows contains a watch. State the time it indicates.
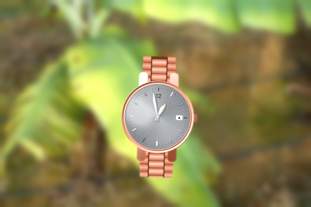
12:58
